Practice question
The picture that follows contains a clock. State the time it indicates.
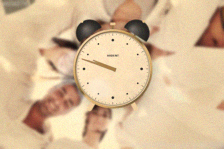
9:48
